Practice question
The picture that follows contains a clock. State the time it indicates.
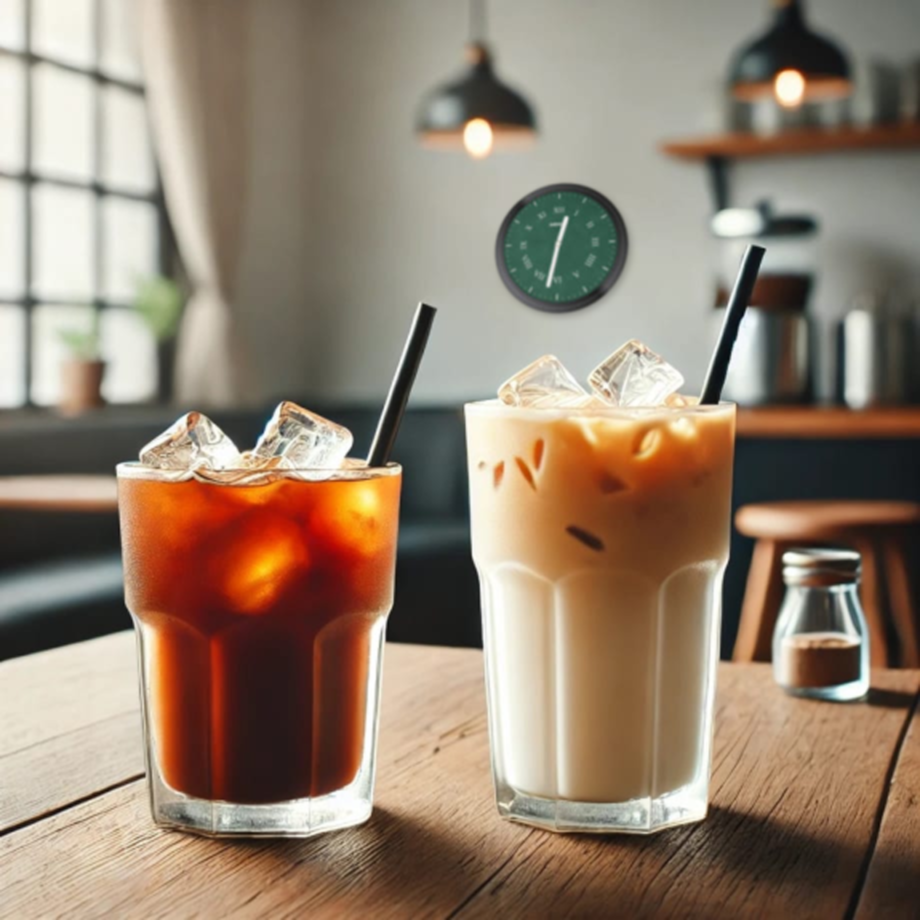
12:32
